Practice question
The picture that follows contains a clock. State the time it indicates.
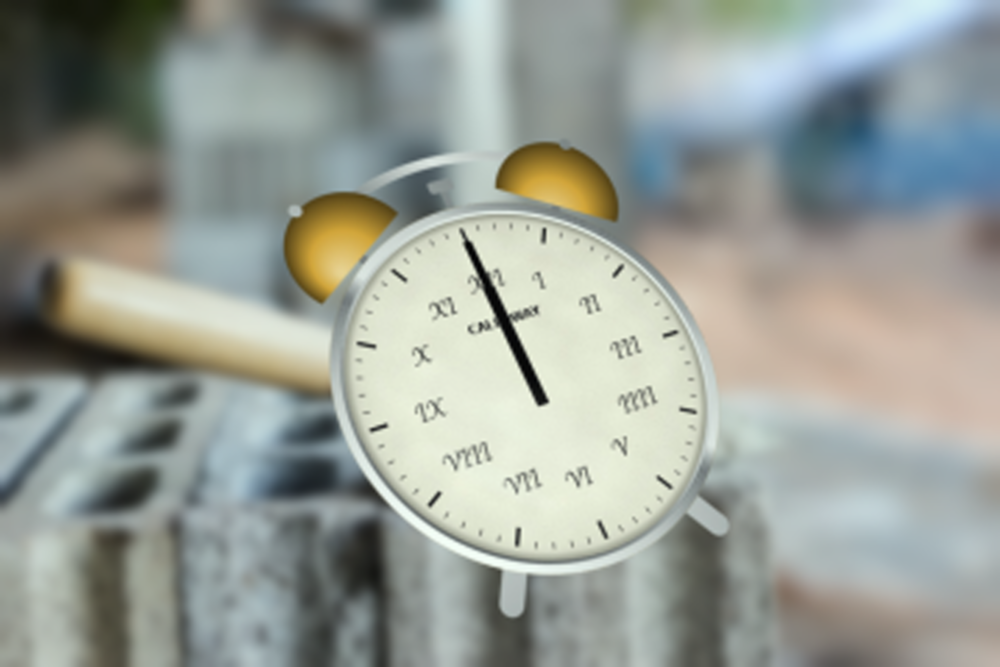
12:00
